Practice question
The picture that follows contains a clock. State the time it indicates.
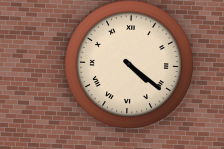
4:21
